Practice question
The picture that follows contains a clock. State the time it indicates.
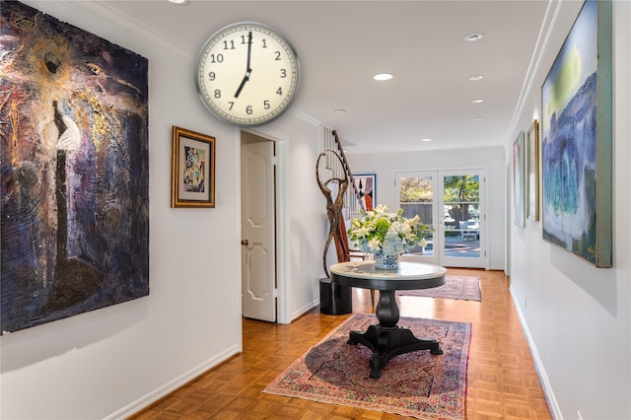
7:01
